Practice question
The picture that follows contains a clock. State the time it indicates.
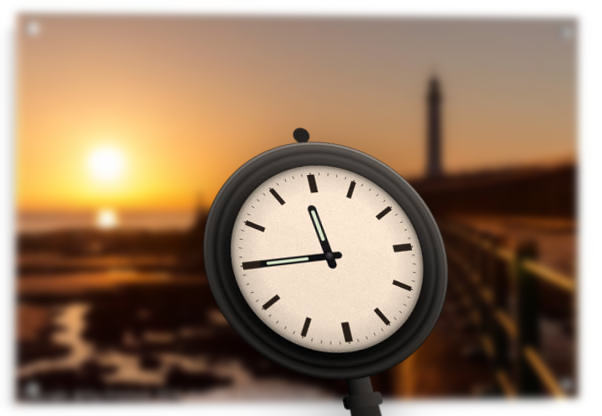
11:45
